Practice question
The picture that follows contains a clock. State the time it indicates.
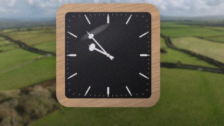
9:53
